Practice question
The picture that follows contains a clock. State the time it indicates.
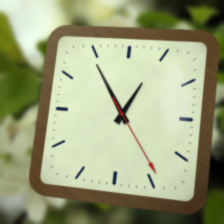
12:54:24
